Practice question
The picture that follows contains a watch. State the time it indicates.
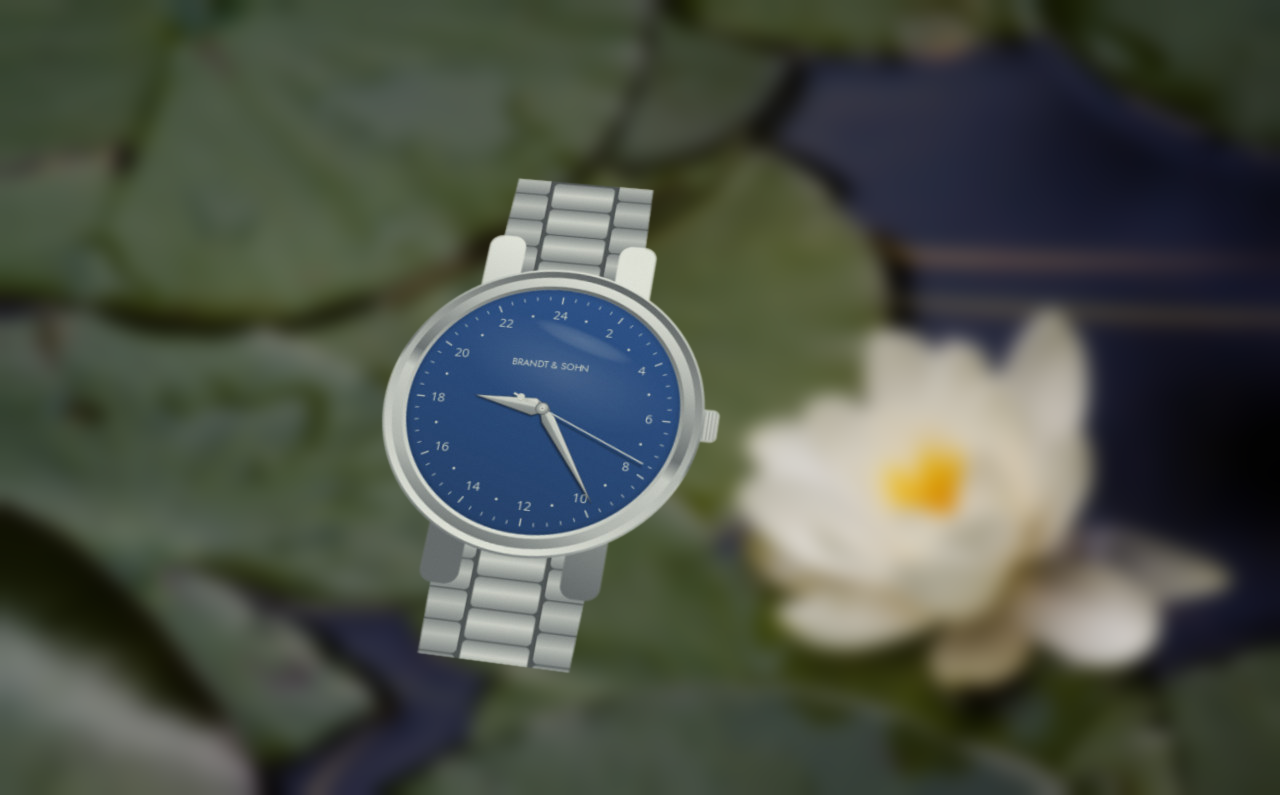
18:24:19
